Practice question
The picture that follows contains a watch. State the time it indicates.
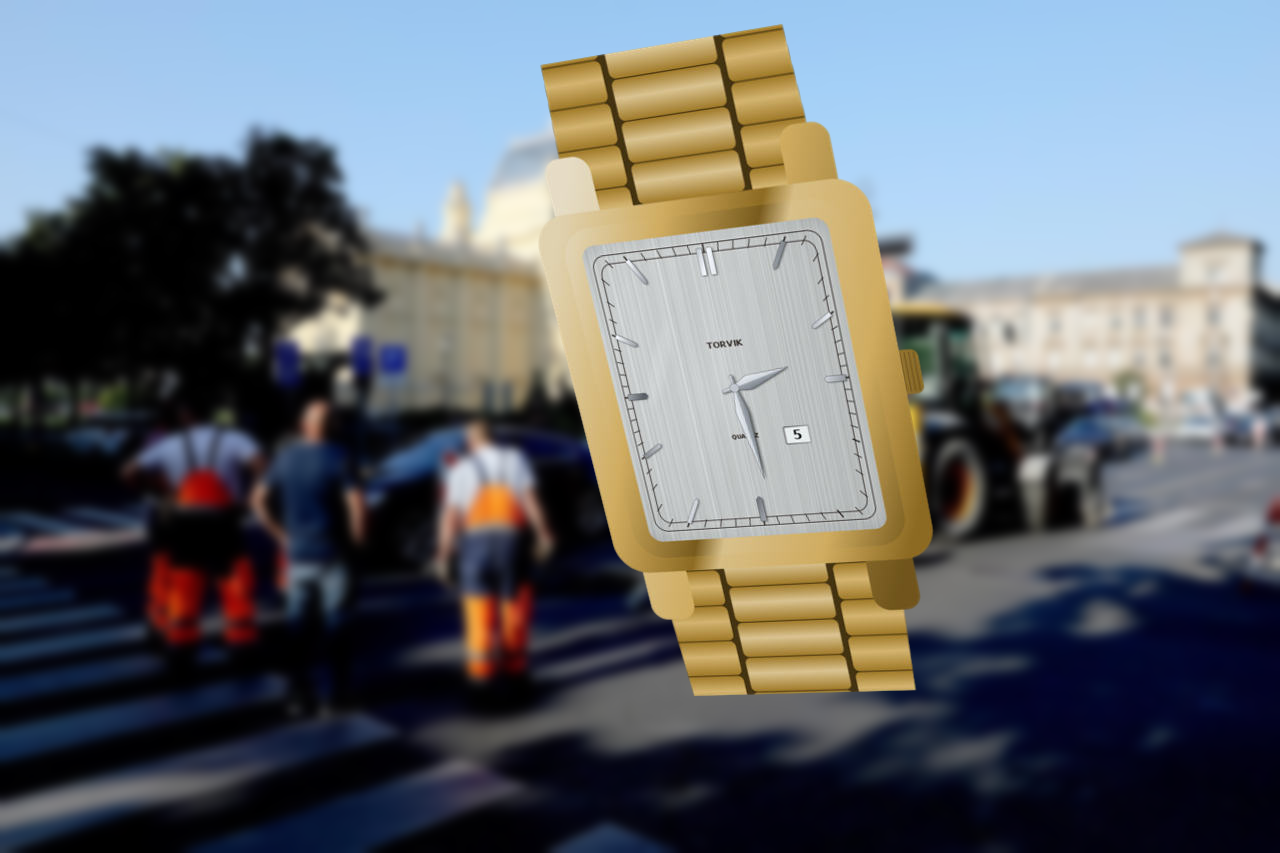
2:29
